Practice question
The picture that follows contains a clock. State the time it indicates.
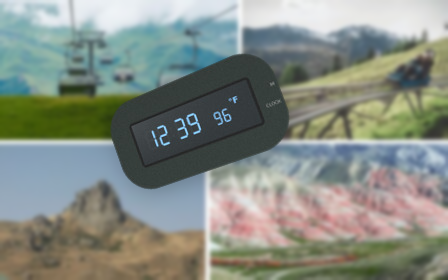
12:39
